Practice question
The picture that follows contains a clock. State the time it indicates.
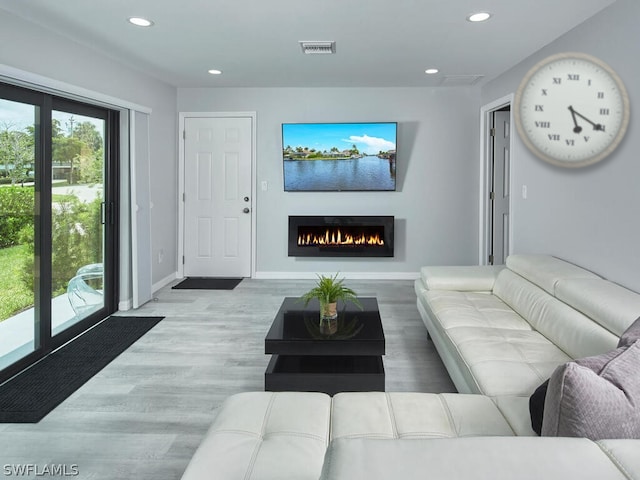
5:20
